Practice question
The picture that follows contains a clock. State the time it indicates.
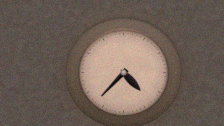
4:37
